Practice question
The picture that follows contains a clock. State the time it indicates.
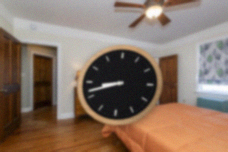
8:42
